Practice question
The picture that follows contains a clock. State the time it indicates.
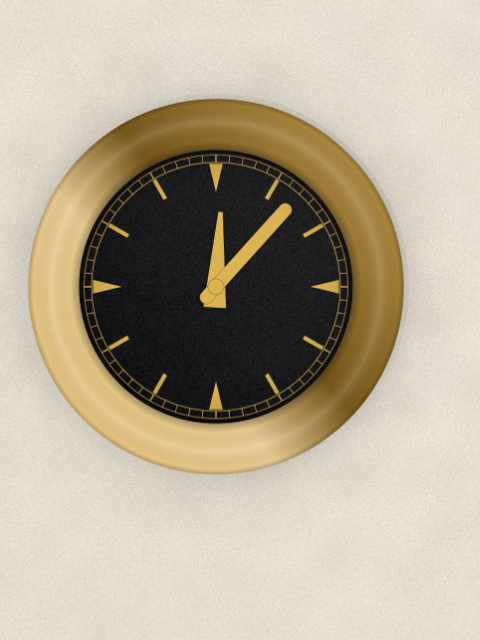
12:07
